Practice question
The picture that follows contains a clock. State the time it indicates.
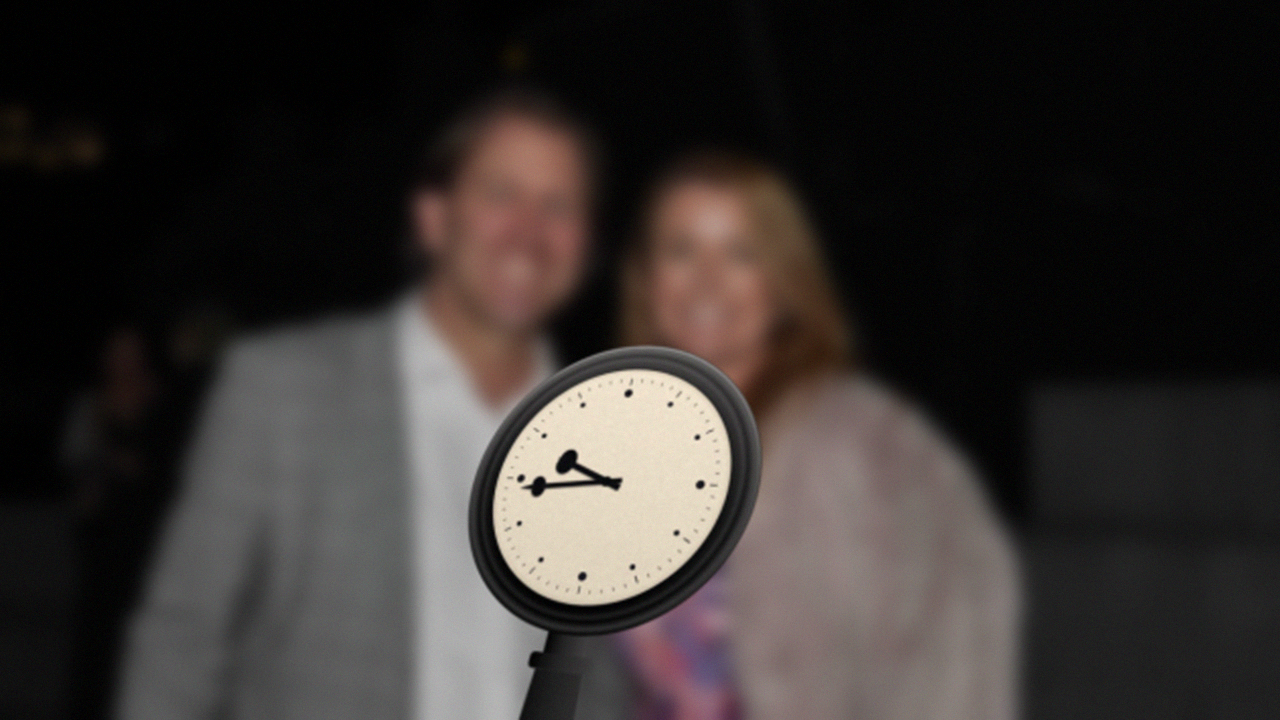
9:44
